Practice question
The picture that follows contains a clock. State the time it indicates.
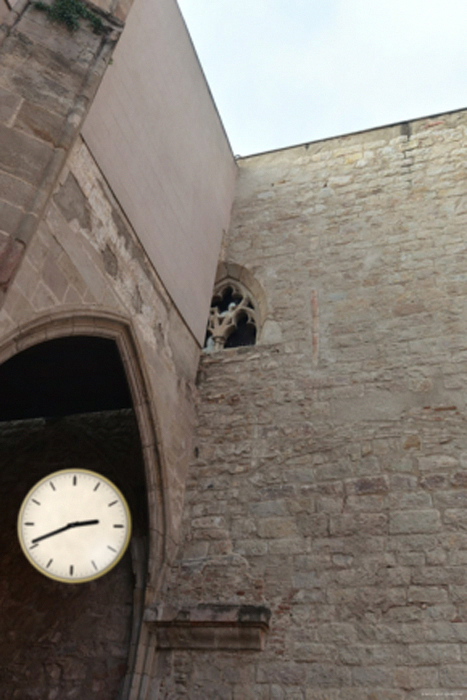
2:41
